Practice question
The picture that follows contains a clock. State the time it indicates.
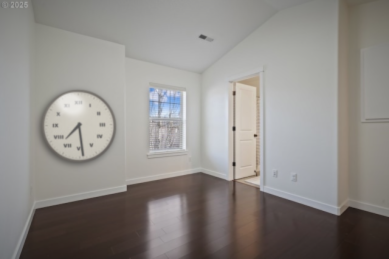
7:29
